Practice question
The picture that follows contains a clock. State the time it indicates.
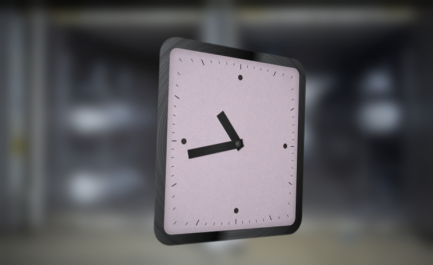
10:43
